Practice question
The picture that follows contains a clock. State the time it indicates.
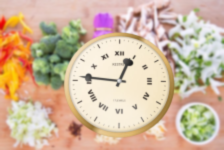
12:46
